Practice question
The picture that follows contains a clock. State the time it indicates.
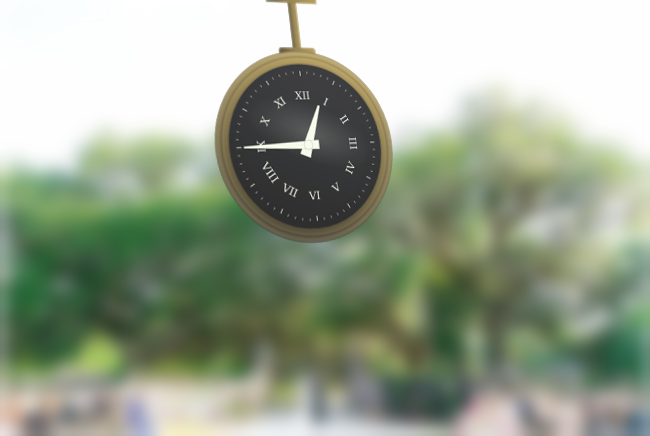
12:45
